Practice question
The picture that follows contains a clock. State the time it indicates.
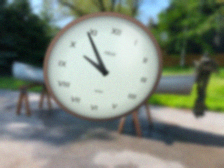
9:54
